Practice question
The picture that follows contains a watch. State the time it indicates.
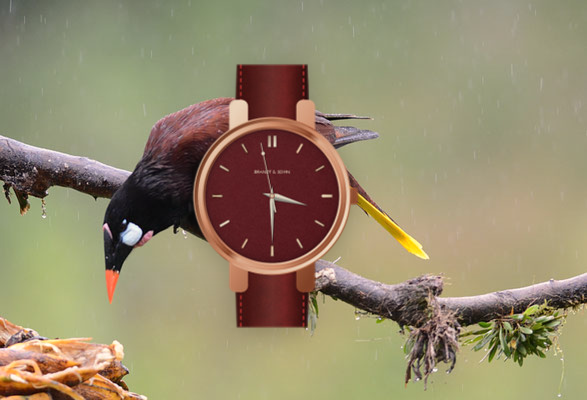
3:29:58
